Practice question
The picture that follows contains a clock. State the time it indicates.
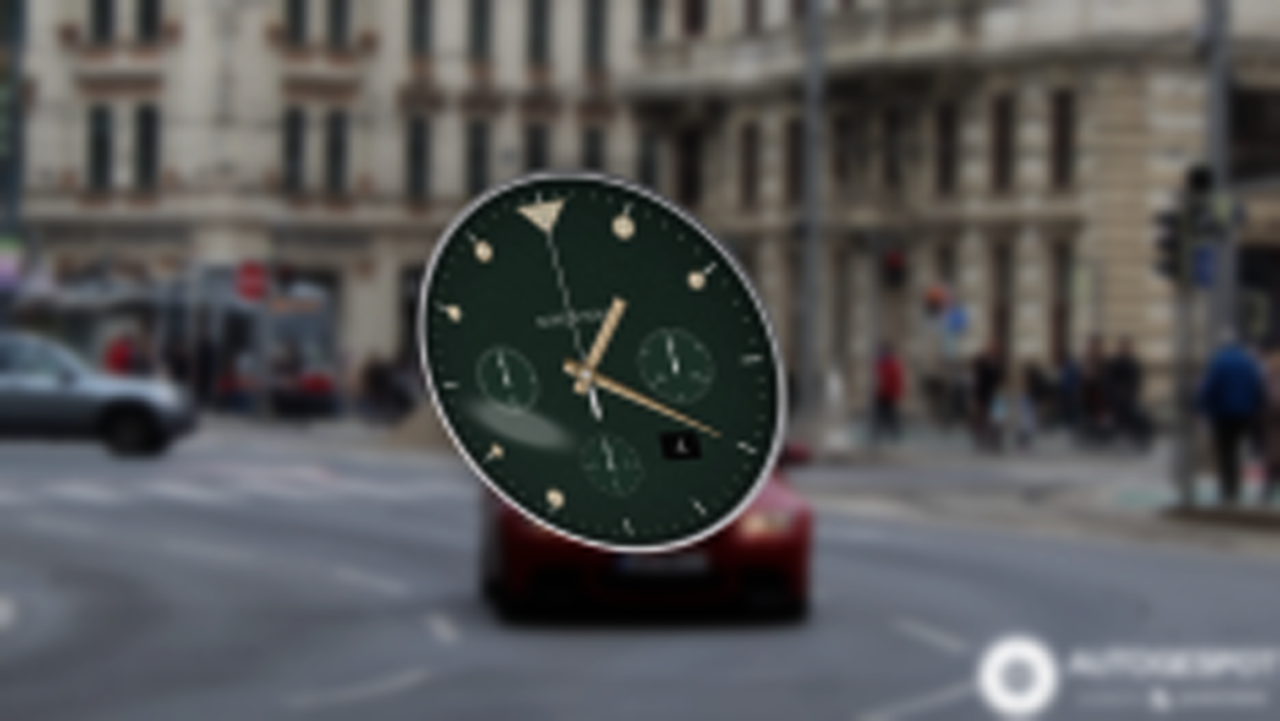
1:20
